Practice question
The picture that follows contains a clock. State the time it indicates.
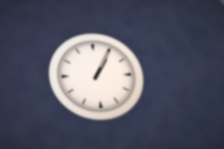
1:05
